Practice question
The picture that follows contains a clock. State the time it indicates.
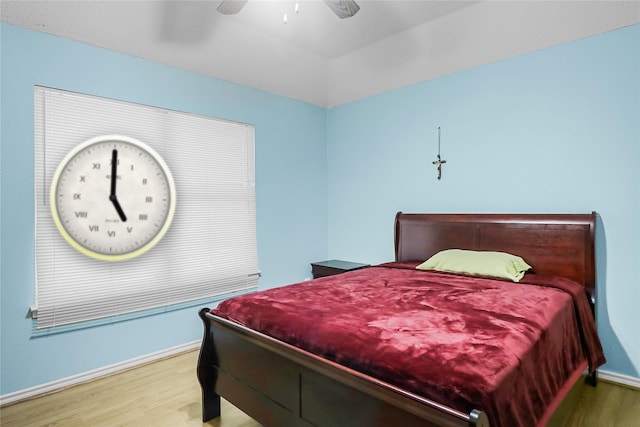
5:00
